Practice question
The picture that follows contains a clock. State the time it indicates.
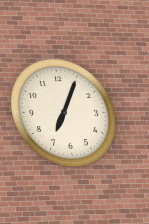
7:05
